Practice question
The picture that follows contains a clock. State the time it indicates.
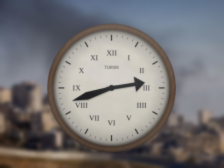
2:42
